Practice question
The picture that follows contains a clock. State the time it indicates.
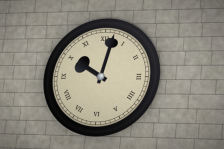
10:02
